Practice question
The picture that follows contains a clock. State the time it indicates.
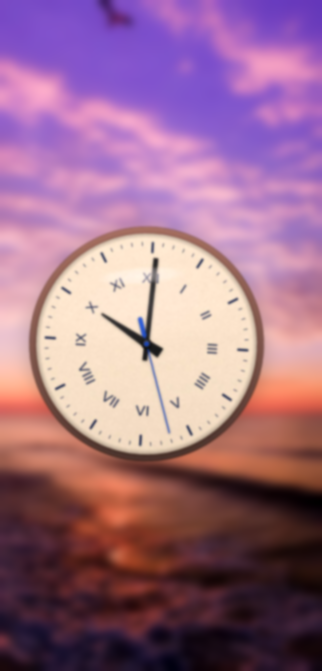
10:00:27
